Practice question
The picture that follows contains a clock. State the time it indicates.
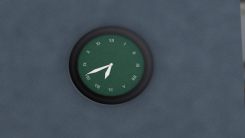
6:41
